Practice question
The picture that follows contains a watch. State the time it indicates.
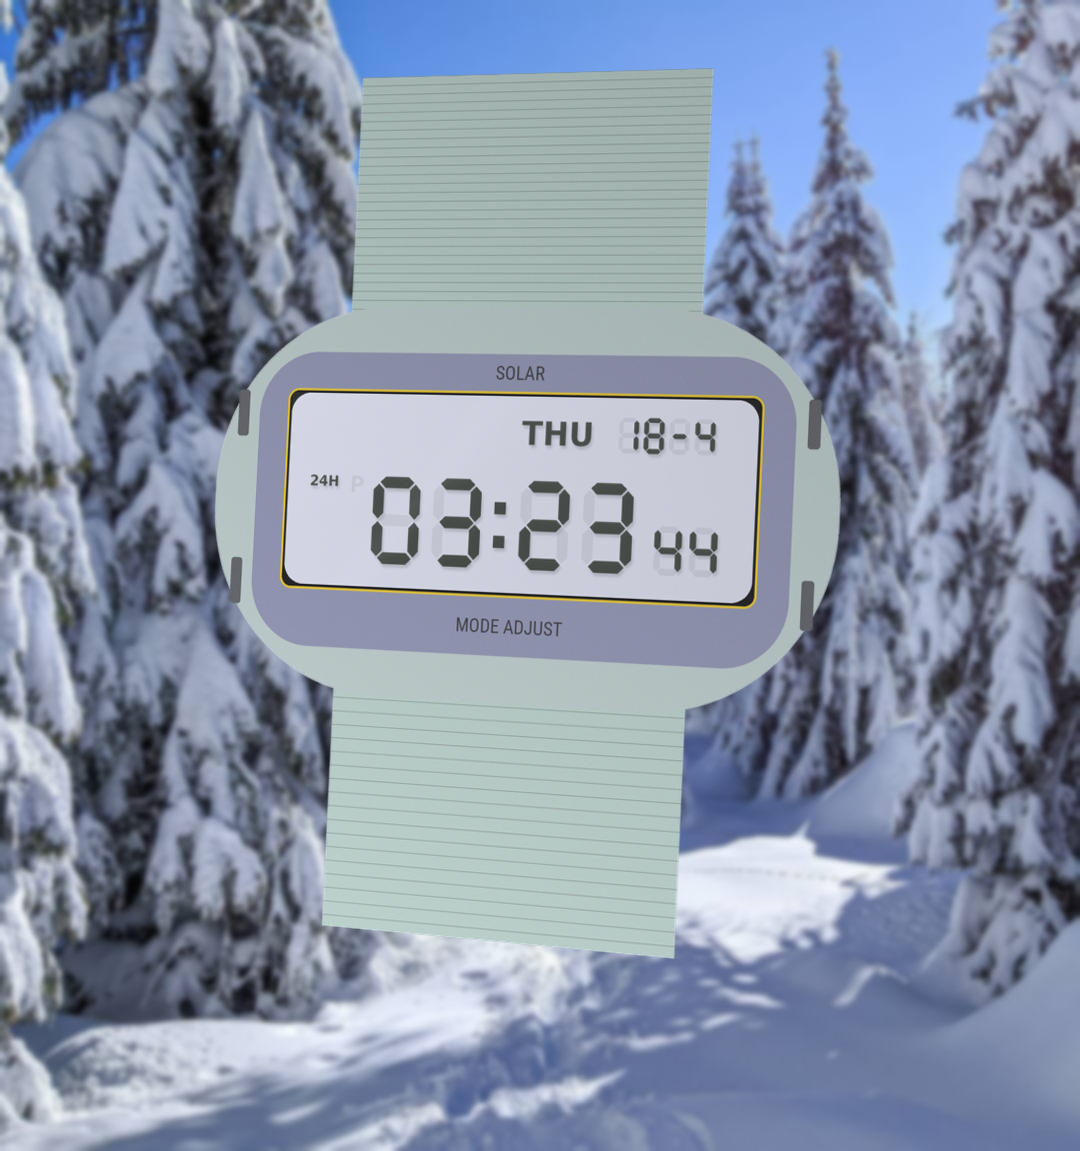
3:23:44
